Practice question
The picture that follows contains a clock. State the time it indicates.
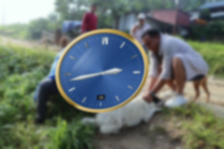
2:43
